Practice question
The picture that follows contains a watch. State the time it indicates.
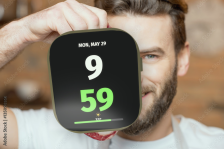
9:59
